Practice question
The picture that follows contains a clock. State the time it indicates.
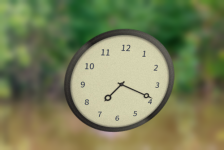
7:19
